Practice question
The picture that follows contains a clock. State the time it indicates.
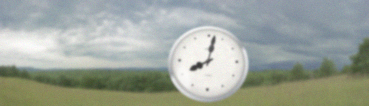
8:02
